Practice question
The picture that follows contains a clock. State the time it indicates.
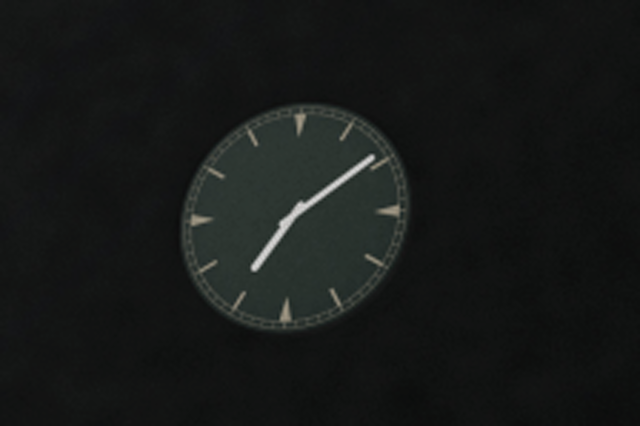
7:09
